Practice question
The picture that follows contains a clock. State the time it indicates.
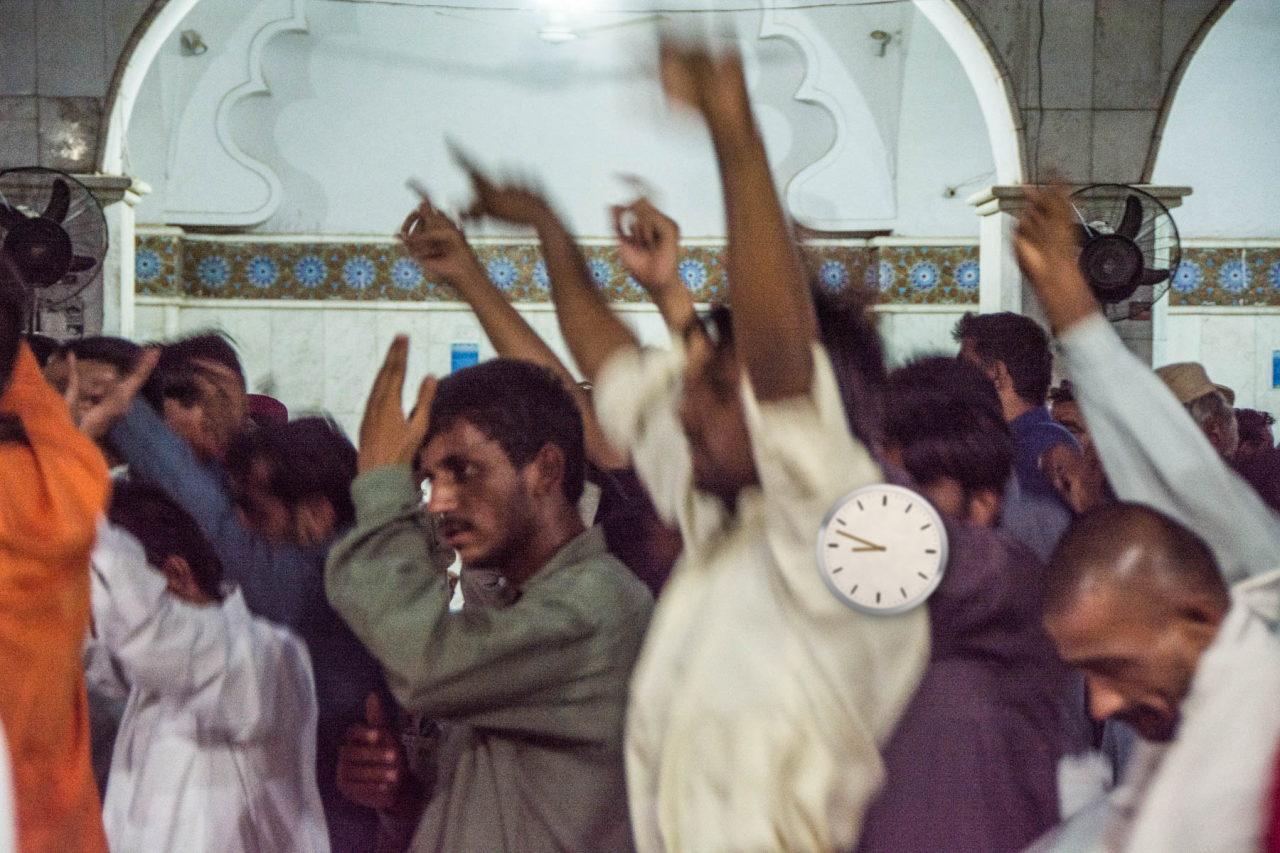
8:48
